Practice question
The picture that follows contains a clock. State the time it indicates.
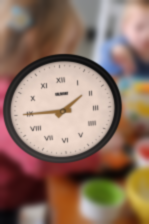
1:45
